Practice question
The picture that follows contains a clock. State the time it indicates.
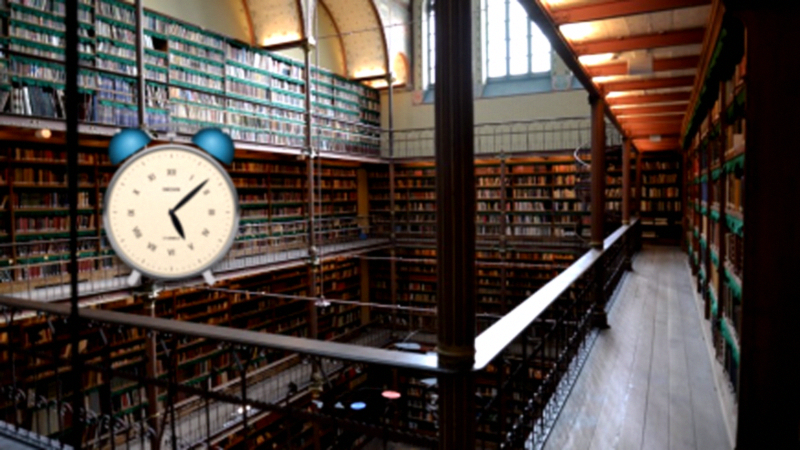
5:08
